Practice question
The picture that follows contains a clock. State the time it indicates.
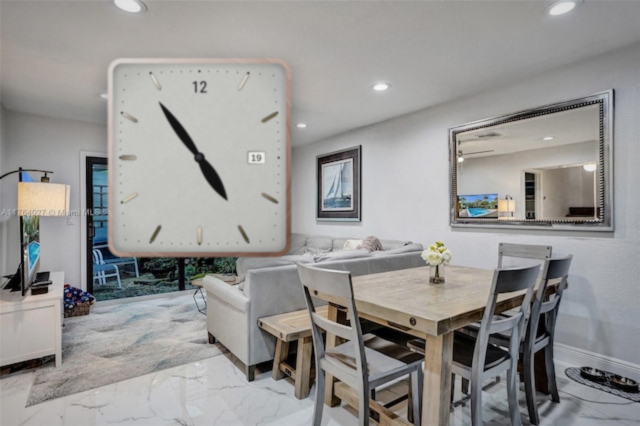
4:54
